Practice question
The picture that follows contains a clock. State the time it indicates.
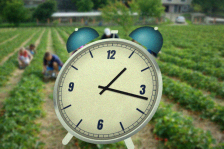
1:17
